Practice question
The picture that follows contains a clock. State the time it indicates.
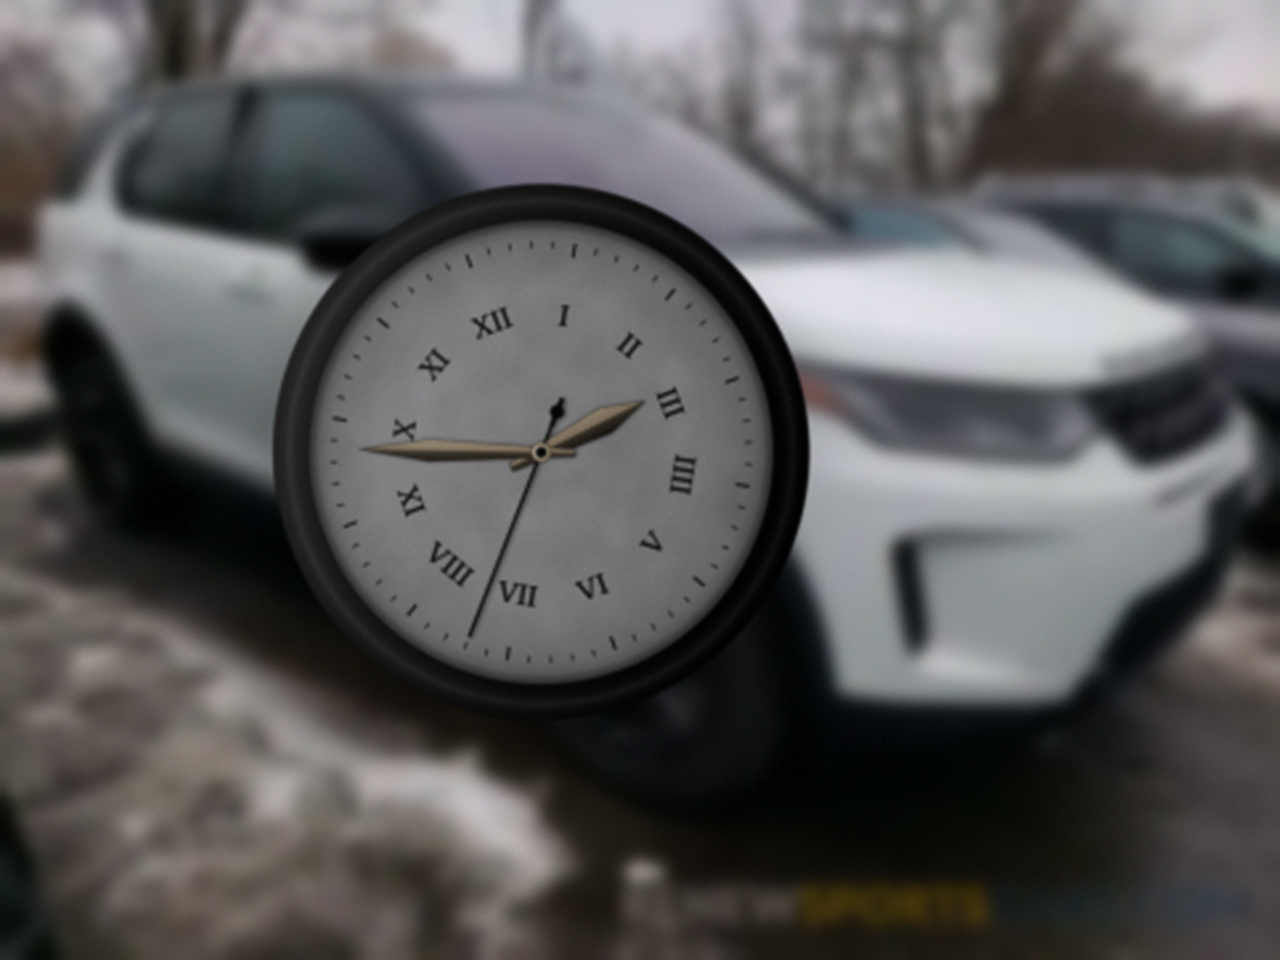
2:48:37
